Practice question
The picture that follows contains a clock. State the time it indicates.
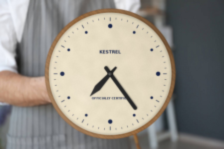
7:24
